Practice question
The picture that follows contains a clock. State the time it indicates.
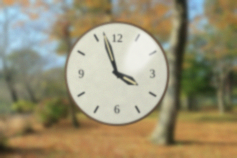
3:57
